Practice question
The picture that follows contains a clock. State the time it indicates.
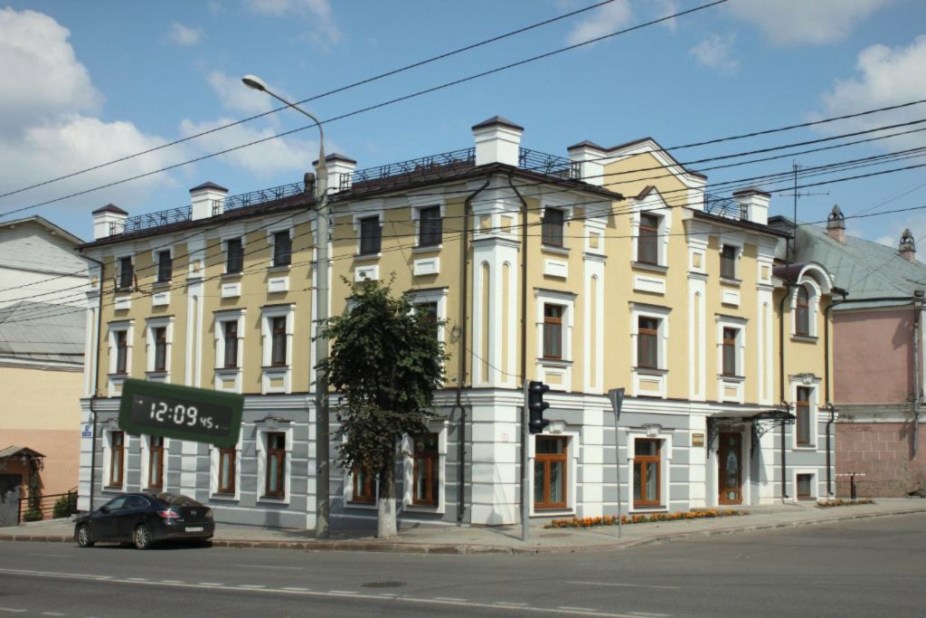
12:09
